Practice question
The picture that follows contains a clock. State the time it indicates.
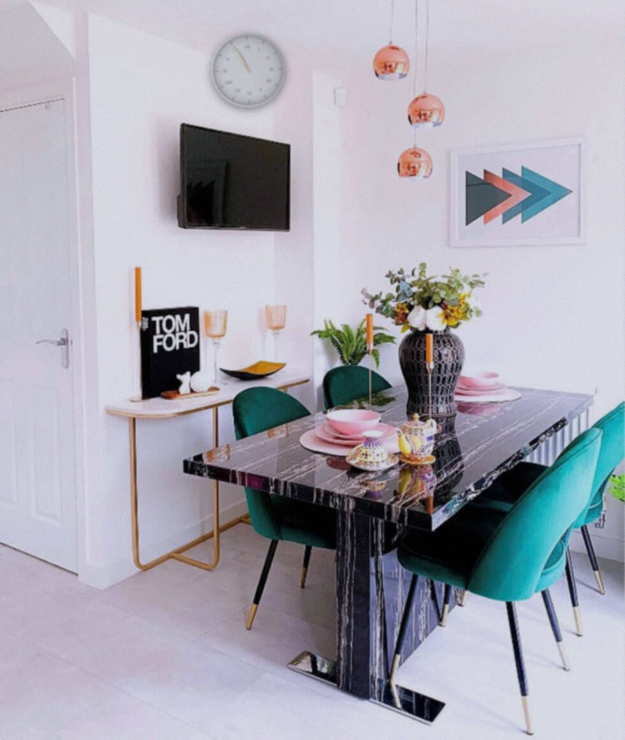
10:55
